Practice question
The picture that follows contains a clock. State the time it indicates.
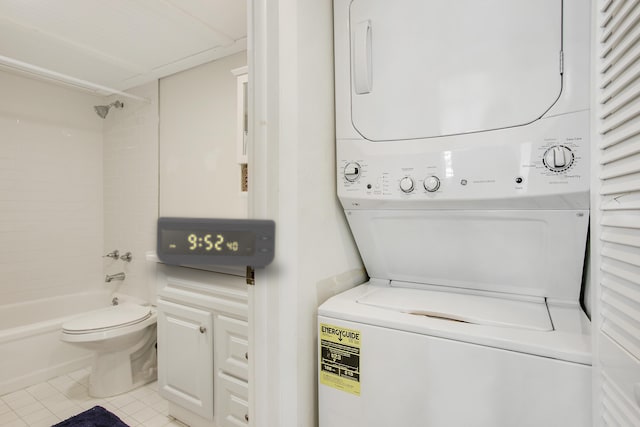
9:52
